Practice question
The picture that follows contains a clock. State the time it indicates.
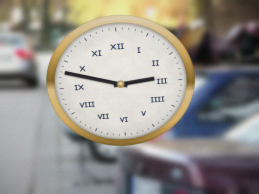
2:48
